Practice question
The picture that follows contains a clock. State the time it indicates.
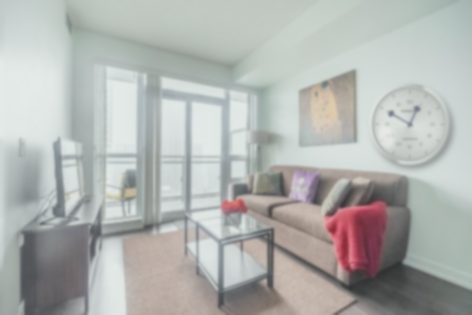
12:50
